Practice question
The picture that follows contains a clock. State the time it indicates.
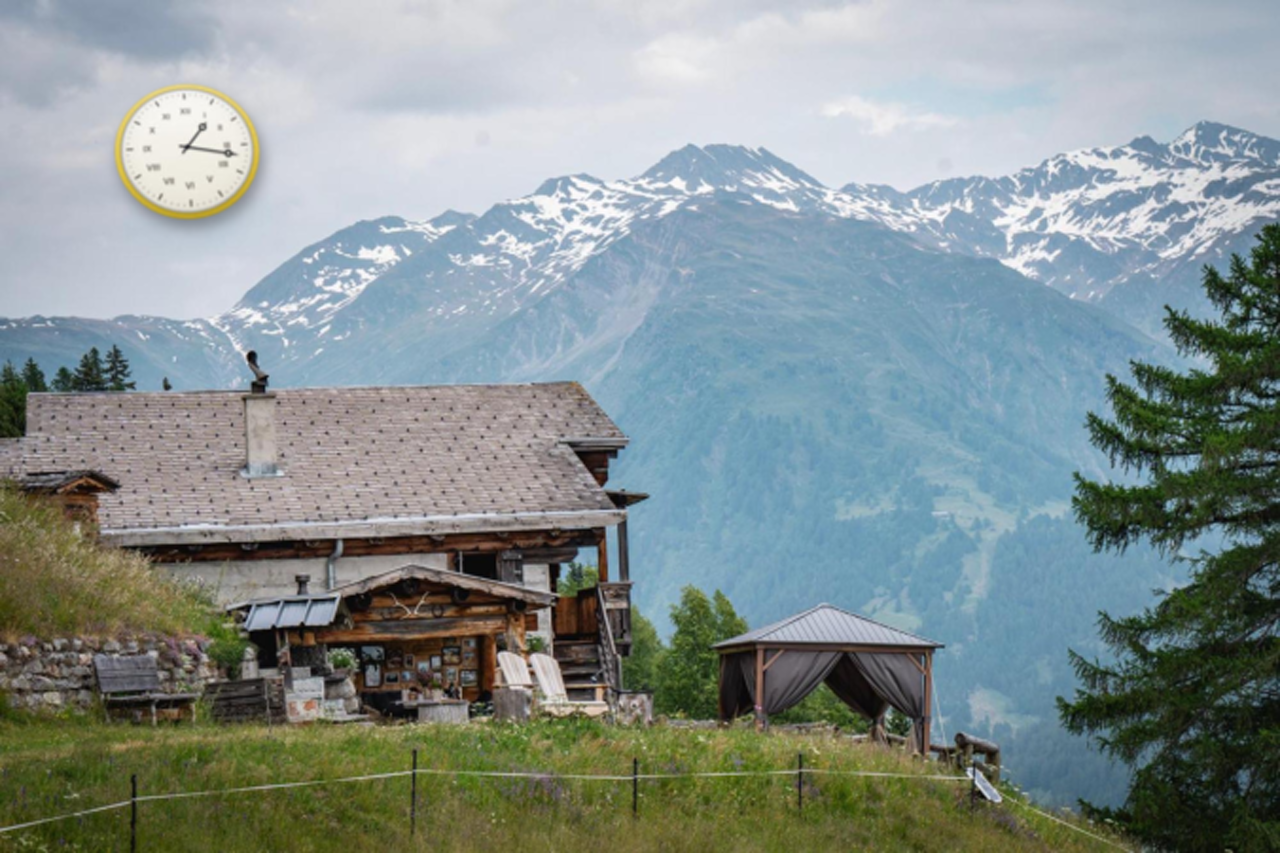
1:17
